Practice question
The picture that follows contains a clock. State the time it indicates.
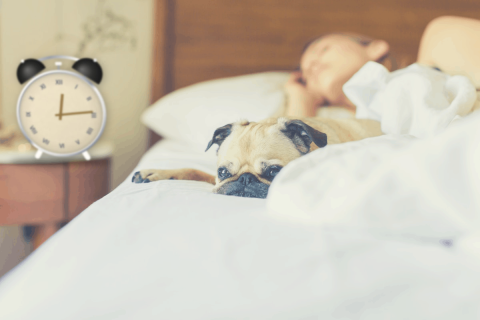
12:14
